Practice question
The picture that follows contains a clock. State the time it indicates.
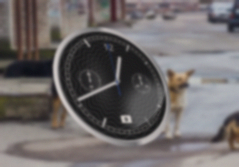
12:41
